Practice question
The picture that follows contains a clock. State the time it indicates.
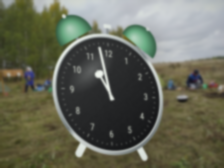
10:58
